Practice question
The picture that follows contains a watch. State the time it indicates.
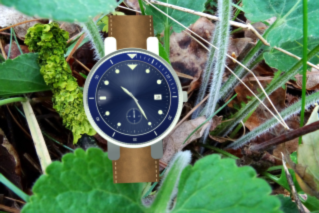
10:25
